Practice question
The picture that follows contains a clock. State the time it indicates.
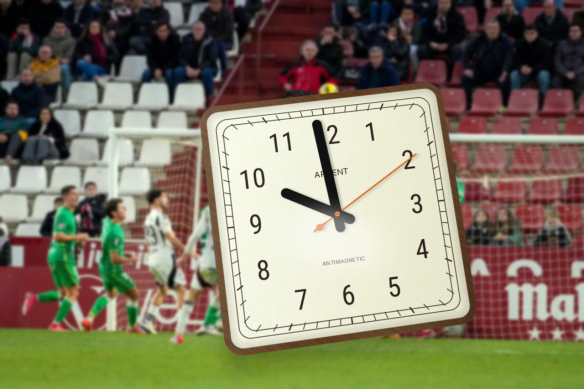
9:59:10
